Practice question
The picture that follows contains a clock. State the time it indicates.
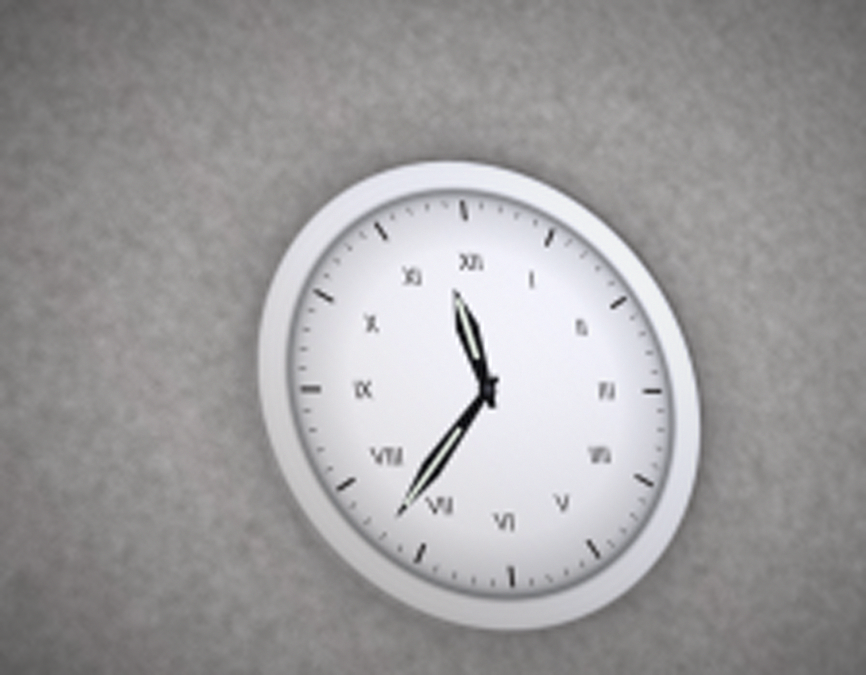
11:37
